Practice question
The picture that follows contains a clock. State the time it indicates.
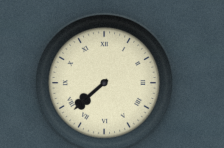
7:38
